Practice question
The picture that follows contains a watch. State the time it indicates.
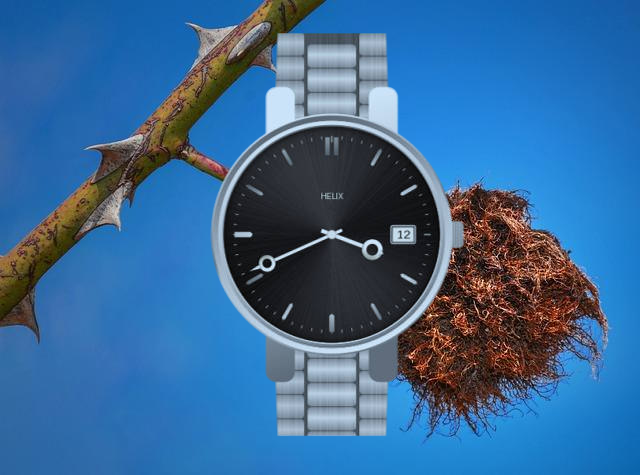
3:41
